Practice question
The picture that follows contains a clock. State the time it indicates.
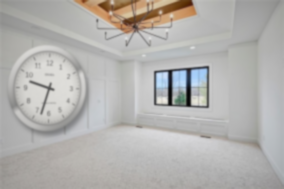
9:33
